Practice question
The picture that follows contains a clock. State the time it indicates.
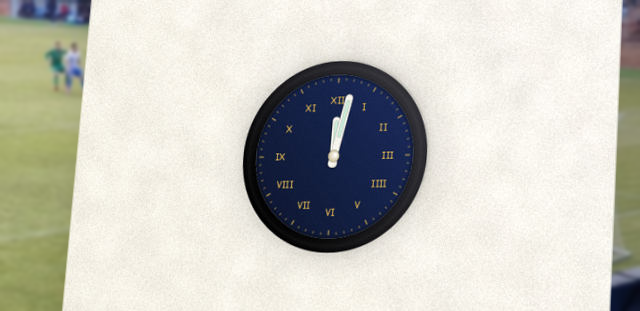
12:02
